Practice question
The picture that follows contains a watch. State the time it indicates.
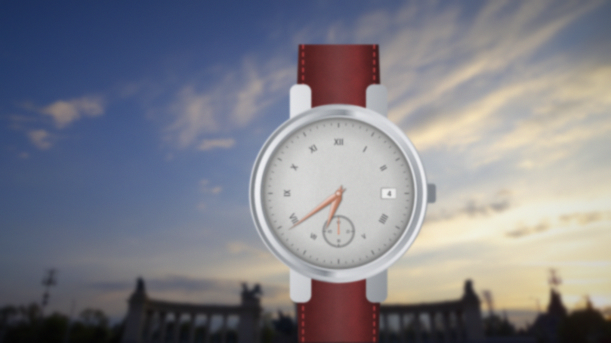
6:39
